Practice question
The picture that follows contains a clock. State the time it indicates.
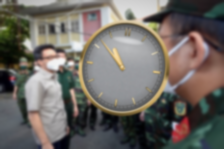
10:52
